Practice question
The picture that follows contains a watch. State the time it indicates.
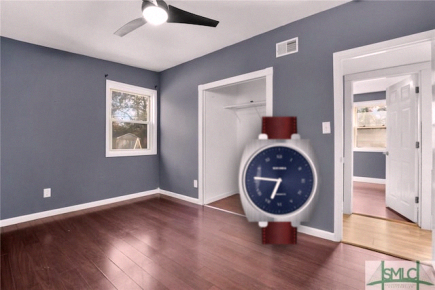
6:46
